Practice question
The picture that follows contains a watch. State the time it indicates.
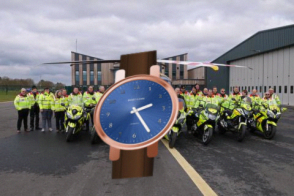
2:25
